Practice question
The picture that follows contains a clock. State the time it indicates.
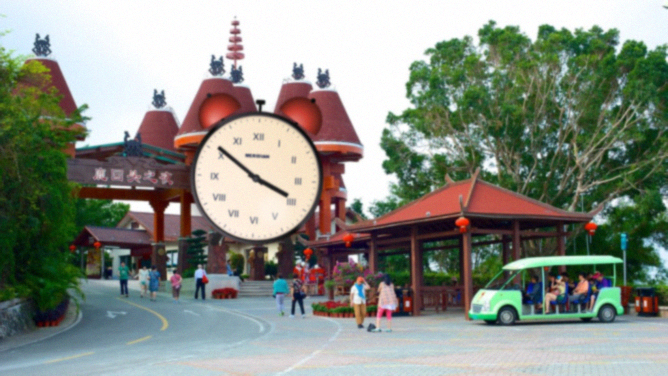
3:51
